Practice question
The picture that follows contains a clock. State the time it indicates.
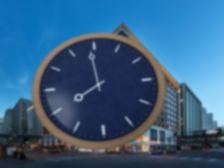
7:59
